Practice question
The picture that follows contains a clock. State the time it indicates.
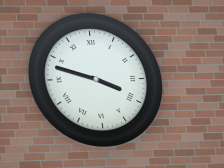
3:48
